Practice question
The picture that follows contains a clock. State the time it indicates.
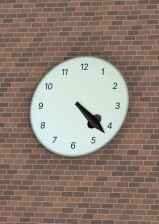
4:22
